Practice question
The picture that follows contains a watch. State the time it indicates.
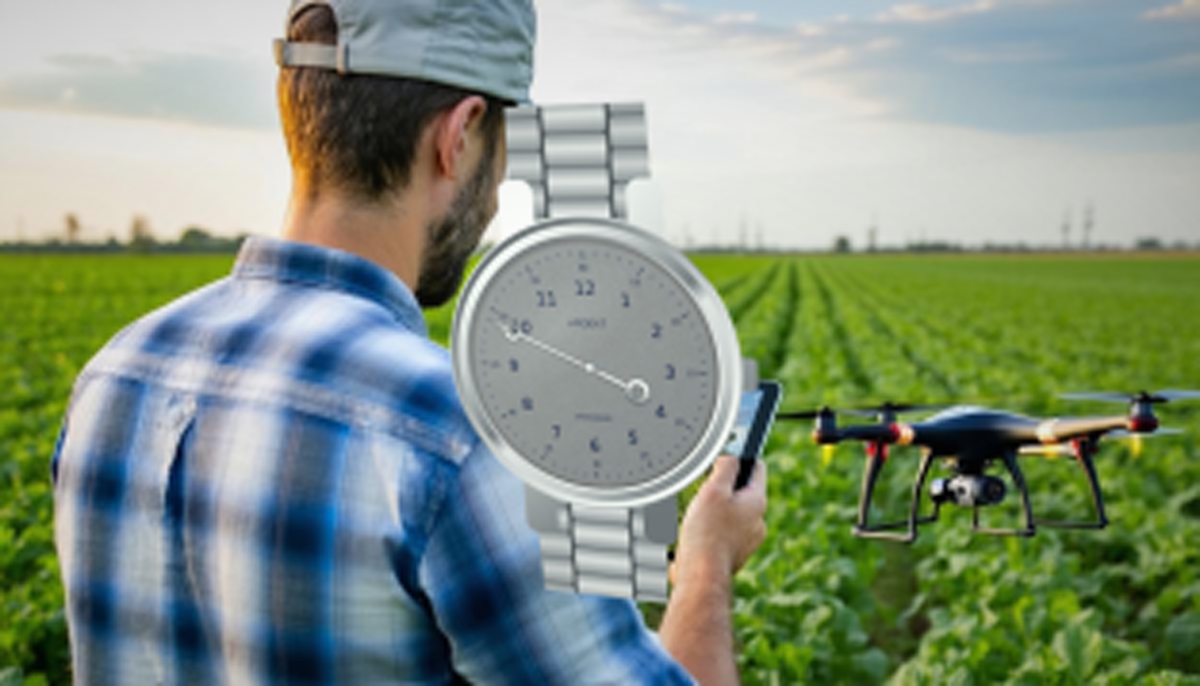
3:49
